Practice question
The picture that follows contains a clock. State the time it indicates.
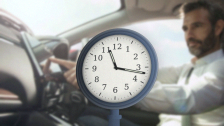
11:17
